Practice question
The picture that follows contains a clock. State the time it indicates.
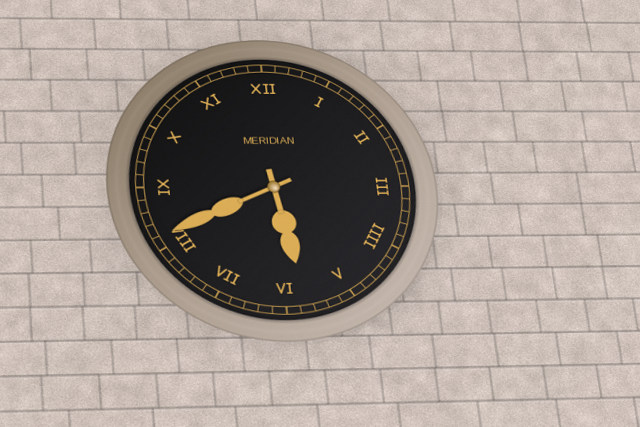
5:41
